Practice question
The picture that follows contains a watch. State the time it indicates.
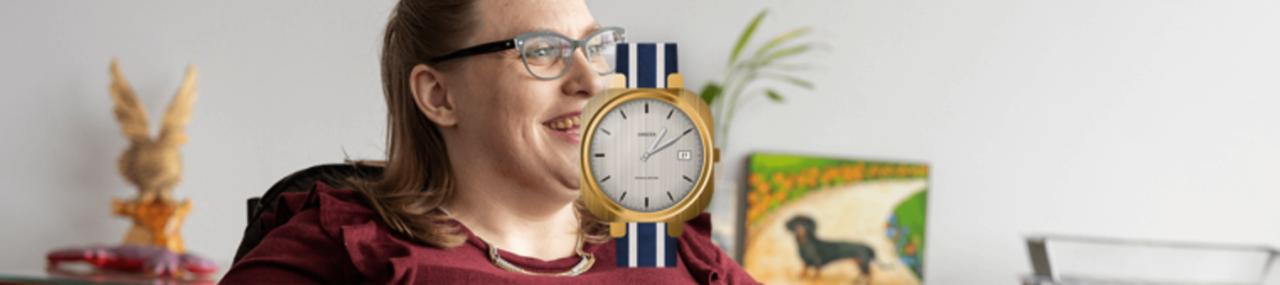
1:10
